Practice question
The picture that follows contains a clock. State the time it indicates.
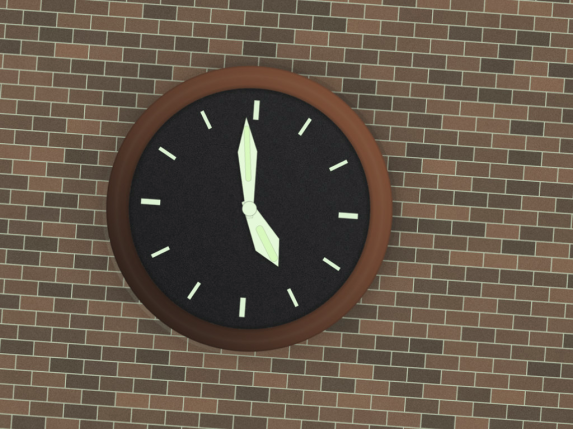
4:59
